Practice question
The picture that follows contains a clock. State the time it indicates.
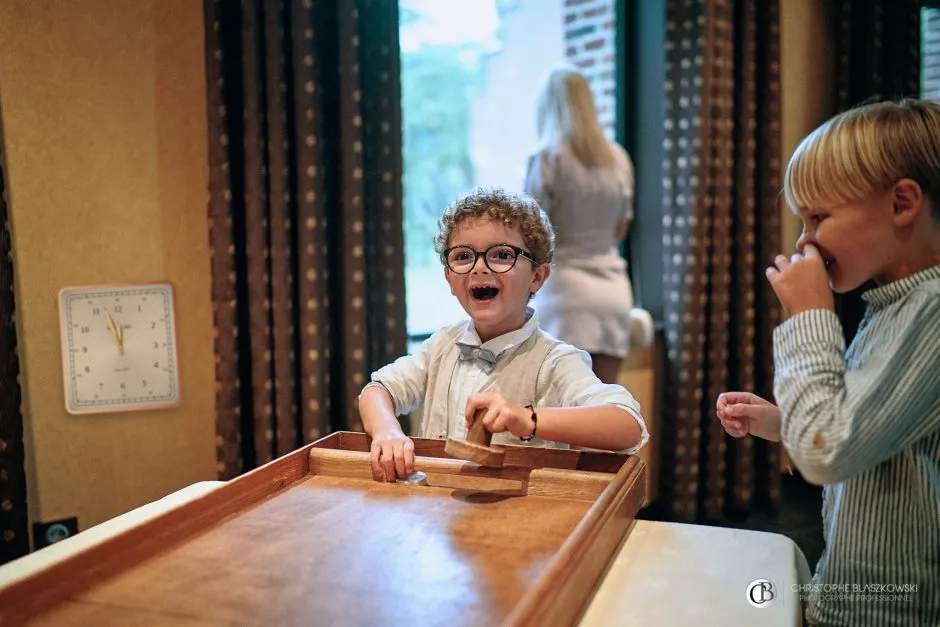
11:57
